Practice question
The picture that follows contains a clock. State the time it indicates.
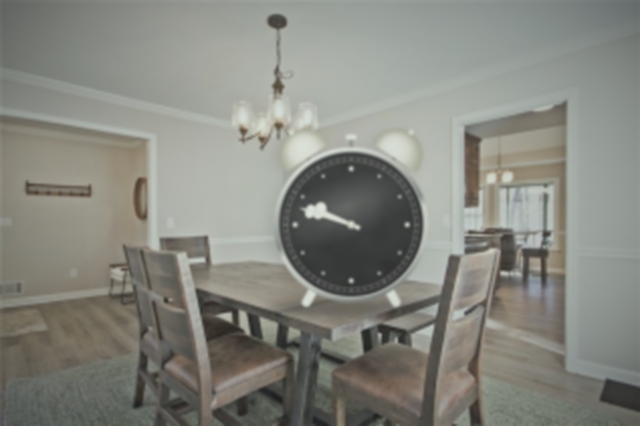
9:48
